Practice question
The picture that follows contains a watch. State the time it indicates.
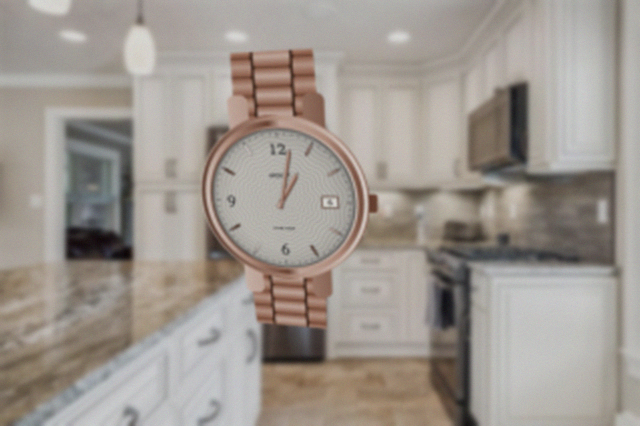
1:02
